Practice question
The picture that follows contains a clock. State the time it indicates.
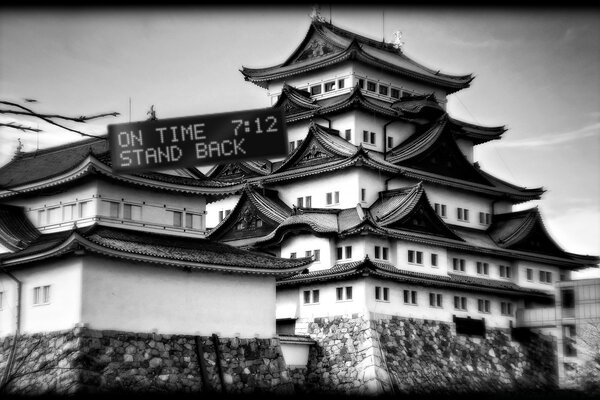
7:12
